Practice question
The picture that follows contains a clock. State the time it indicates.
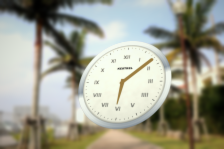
6:08
